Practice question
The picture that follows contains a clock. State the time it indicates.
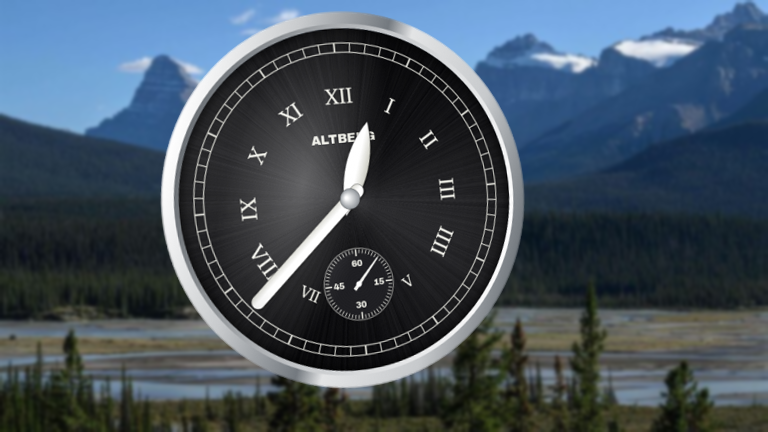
12:38:07
